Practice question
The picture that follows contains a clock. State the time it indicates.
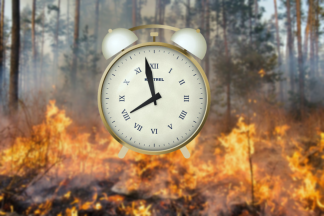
7:58
